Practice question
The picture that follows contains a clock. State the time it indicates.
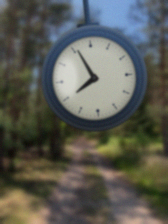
7:56
